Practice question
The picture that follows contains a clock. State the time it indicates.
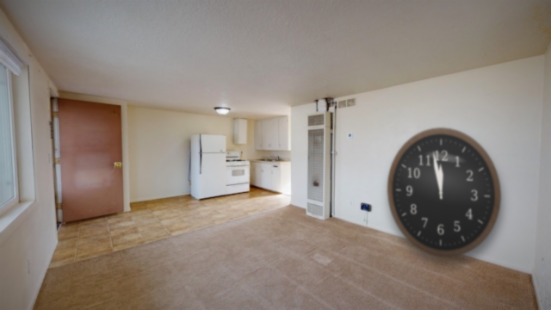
11:58
